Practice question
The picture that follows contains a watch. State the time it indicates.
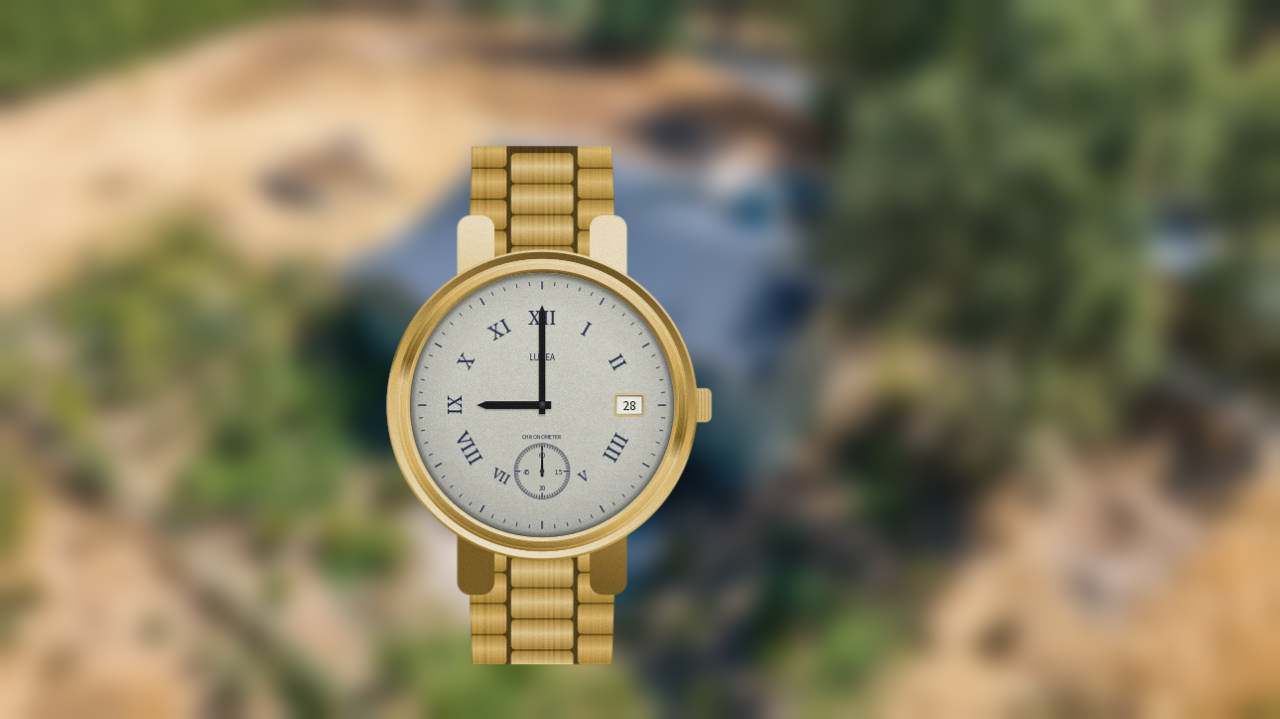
9:00
